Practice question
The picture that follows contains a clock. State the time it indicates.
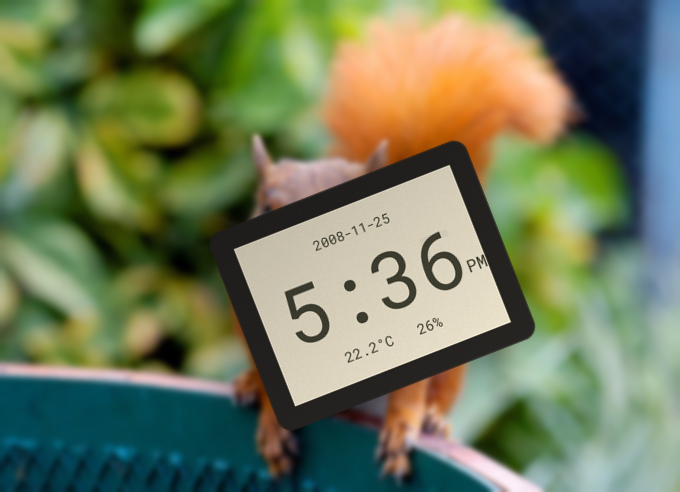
5:36
